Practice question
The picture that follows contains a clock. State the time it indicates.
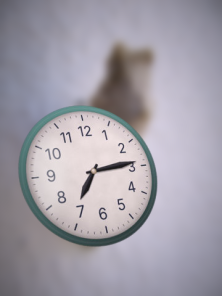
7:14
